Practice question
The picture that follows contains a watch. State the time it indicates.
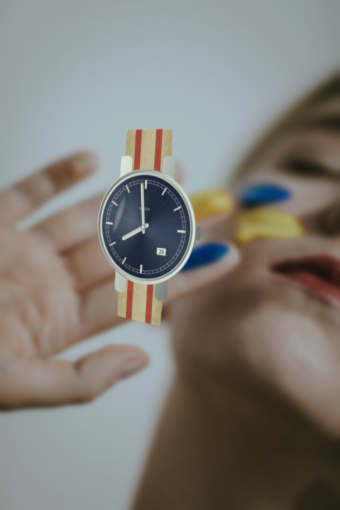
7:59
